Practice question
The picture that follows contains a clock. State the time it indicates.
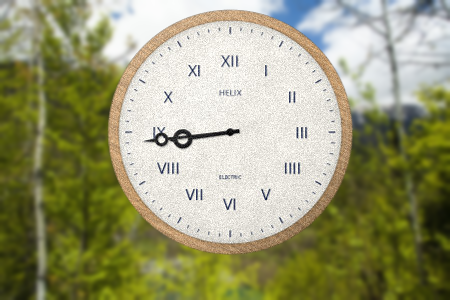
8:44
